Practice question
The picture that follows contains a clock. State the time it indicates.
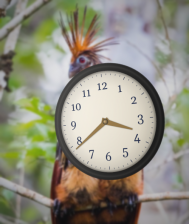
3:39
